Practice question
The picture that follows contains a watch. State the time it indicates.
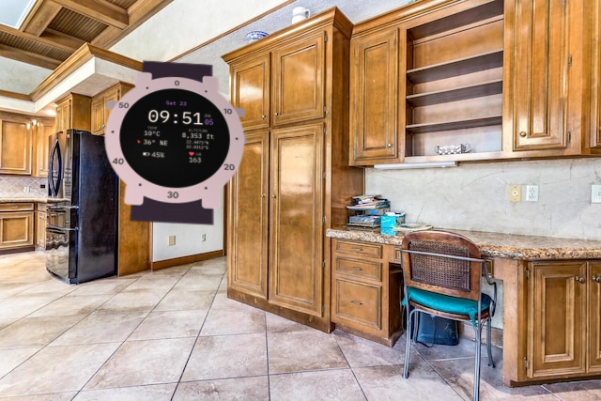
9:51
